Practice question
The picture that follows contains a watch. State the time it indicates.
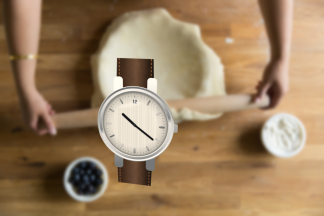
10:21
